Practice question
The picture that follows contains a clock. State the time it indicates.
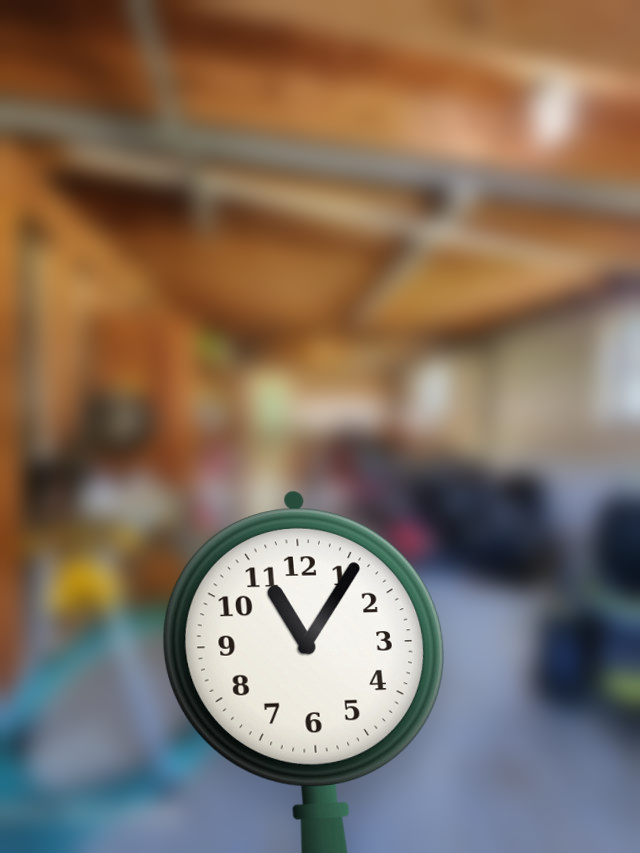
11:06
